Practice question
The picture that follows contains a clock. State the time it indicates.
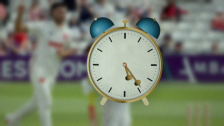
5:24
